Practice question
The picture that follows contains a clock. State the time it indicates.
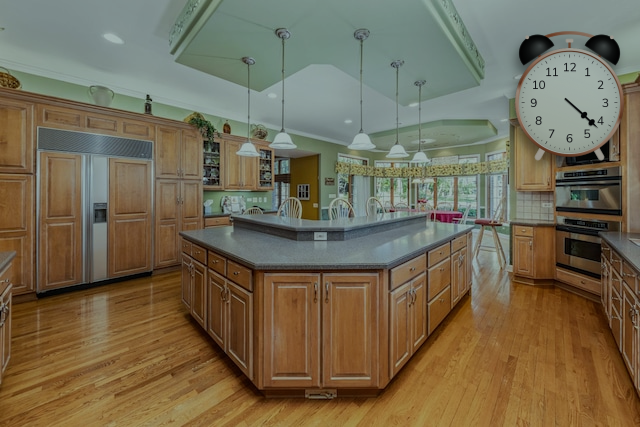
4:22
